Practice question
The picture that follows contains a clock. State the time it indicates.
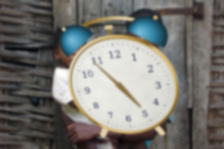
4:54
